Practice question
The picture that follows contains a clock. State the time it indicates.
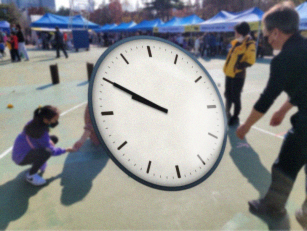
9:50
